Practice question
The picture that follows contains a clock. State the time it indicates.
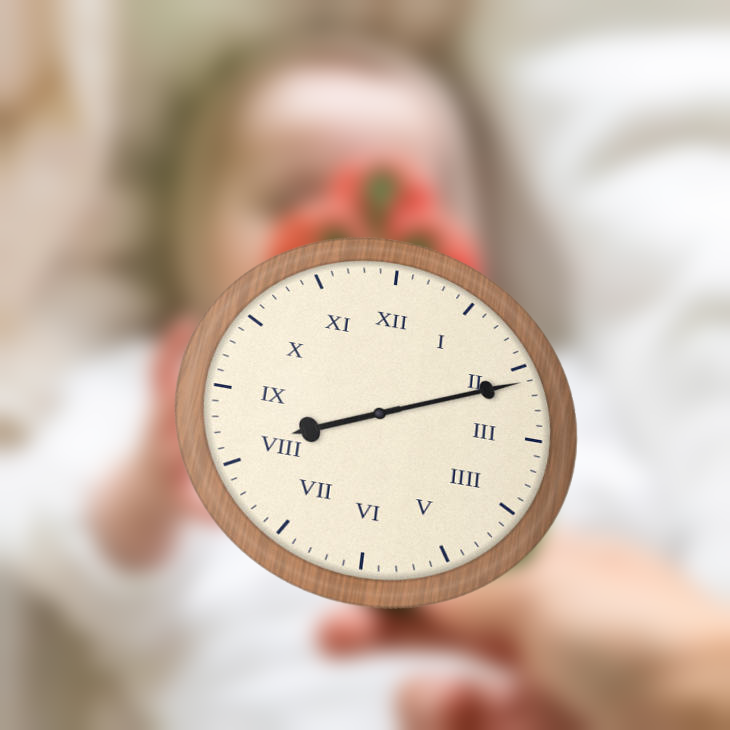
8:11
